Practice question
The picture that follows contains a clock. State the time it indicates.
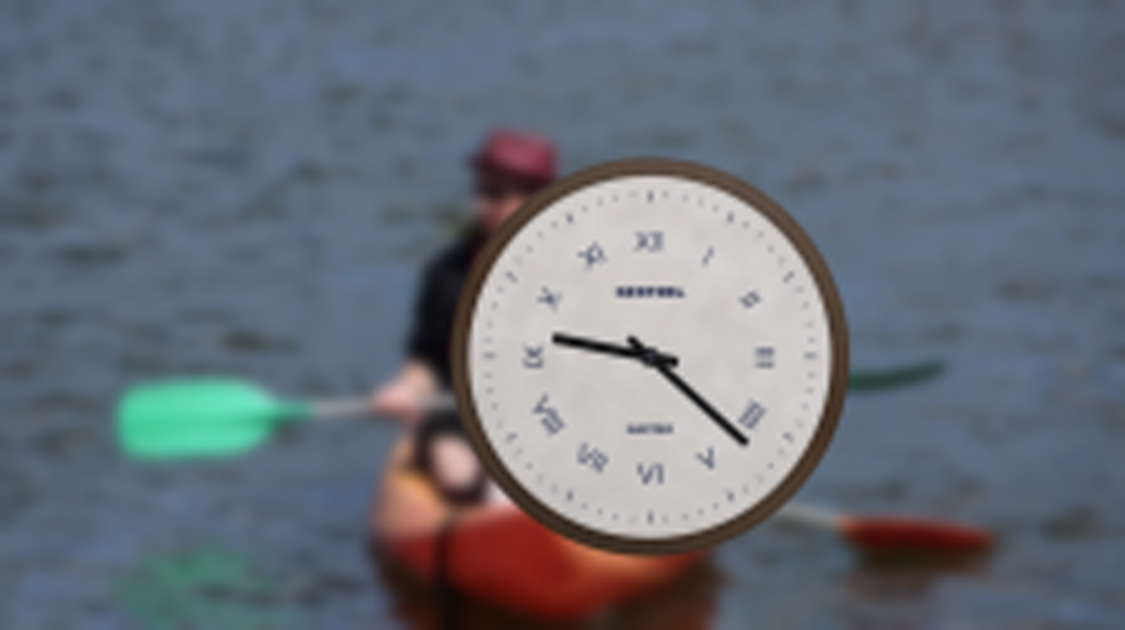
9:22
